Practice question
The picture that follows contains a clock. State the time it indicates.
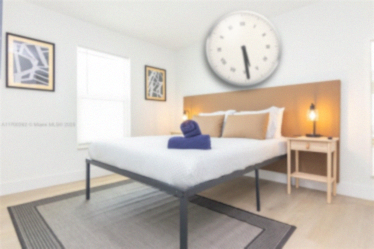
5:29
